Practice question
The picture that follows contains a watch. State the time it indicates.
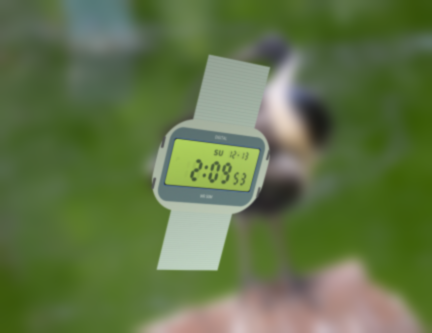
2:09:53
